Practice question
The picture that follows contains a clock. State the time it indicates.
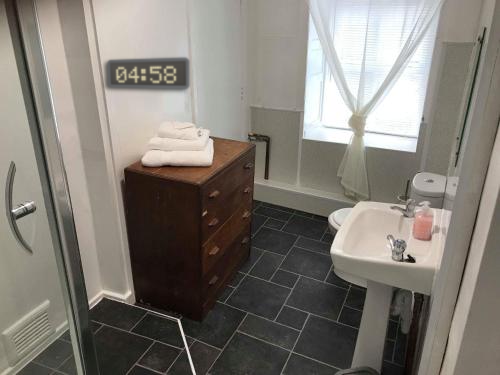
4:58
